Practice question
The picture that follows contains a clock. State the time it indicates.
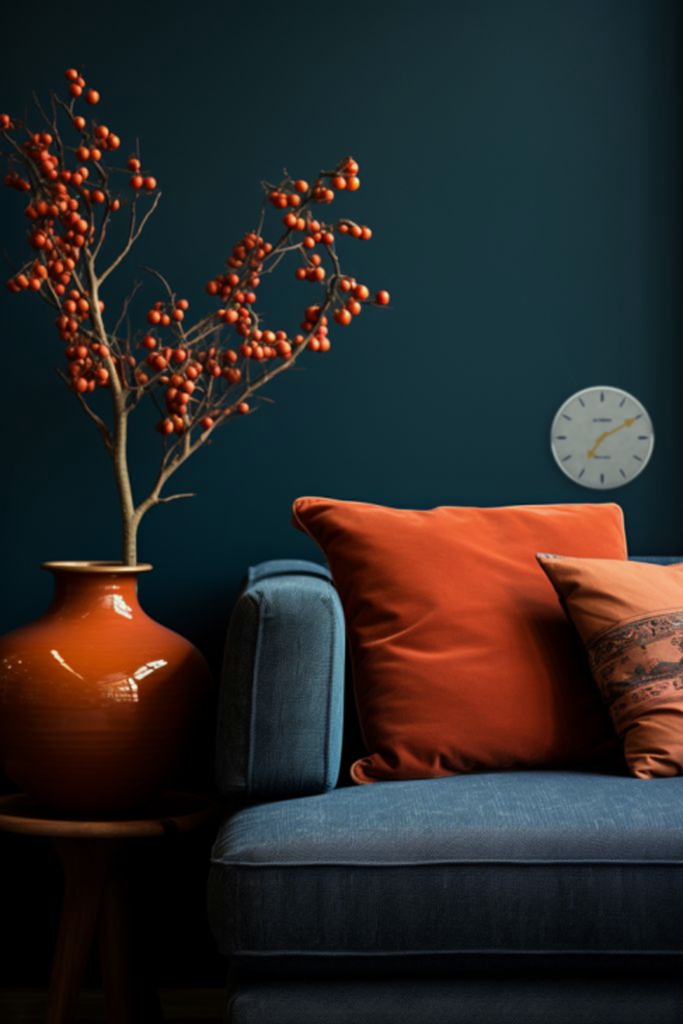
7:10
